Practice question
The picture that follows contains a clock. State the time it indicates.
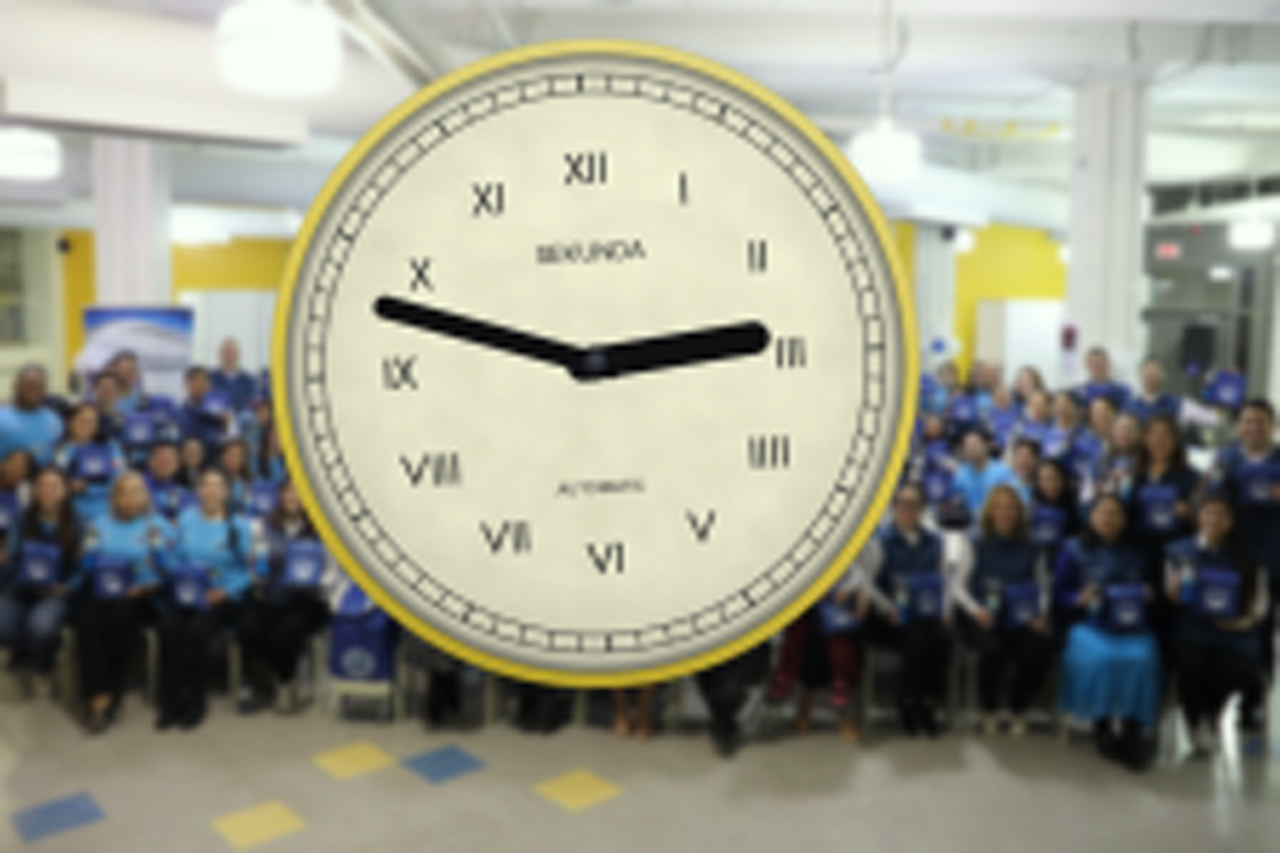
2:48
